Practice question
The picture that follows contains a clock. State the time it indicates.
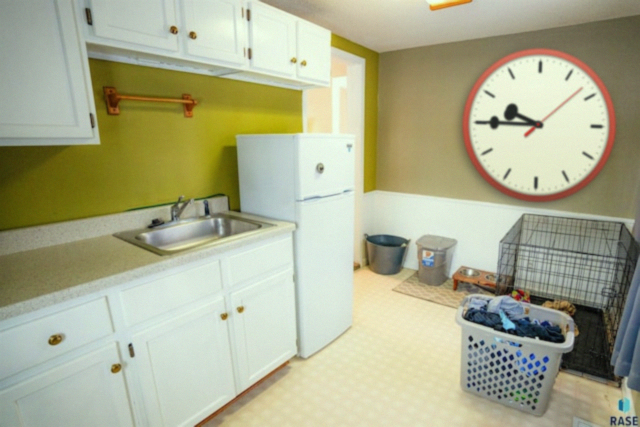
9:45:08
